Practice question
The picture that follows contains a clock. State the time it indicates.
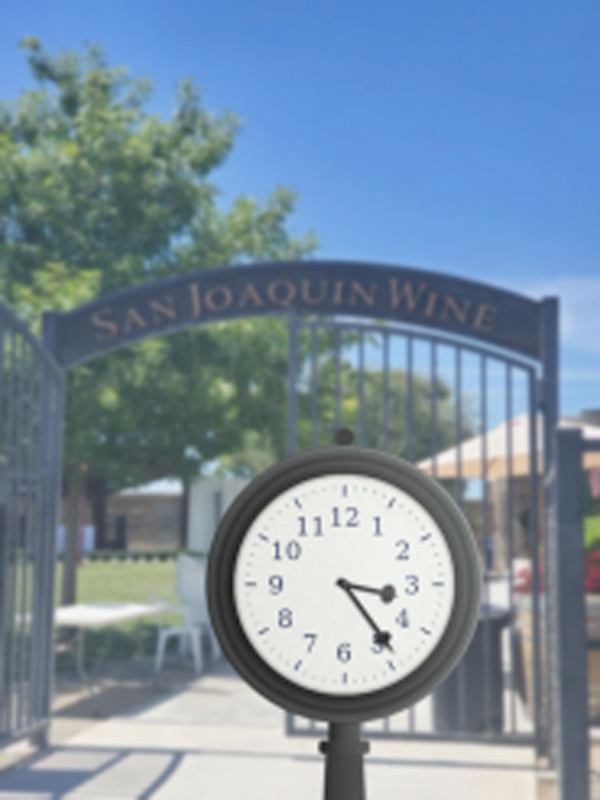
3:24
